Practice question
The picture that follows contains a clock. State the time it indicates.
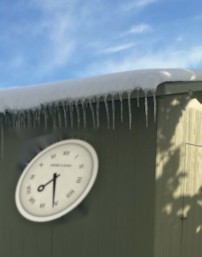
7:26
